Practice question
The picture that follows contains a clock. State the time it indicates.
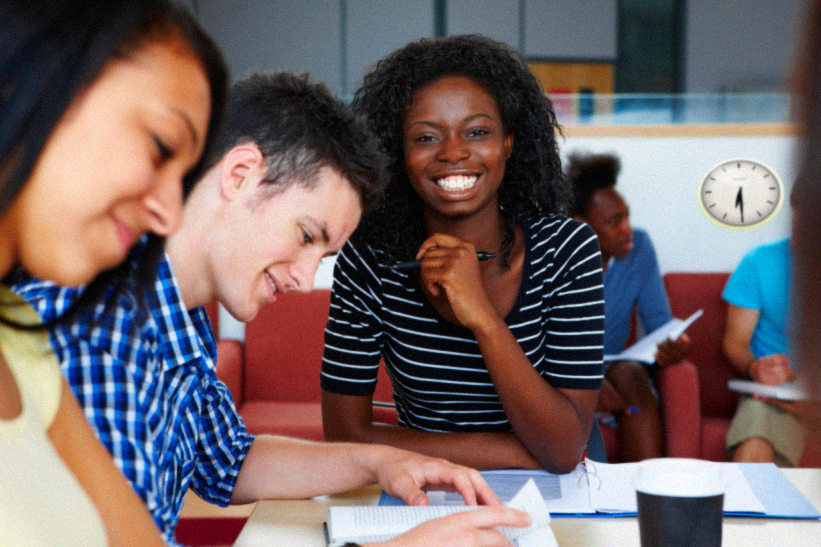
6:30
